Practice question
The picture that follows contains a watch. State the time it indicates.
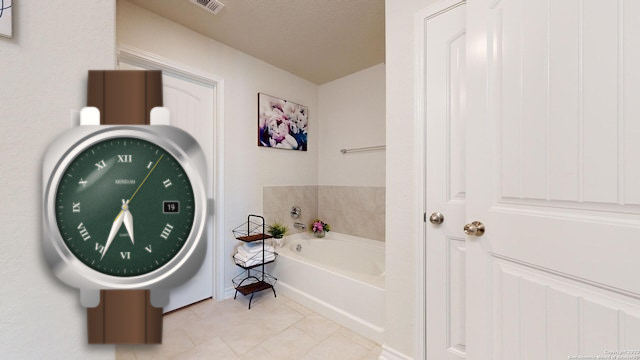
5:34:06
